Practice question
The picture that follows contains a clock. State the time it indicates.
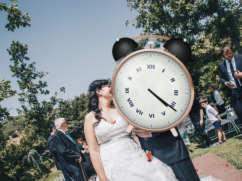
4:21
